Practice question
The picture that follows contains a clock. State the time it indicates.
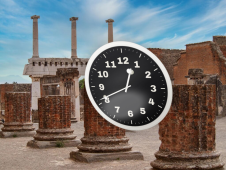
12:41
